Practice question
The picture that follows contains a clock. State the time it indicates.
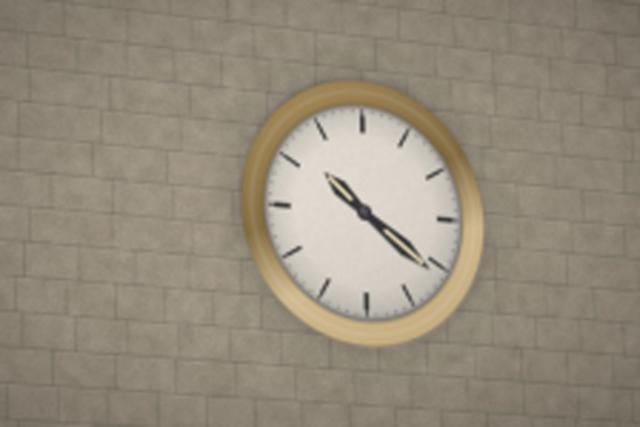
10:21
